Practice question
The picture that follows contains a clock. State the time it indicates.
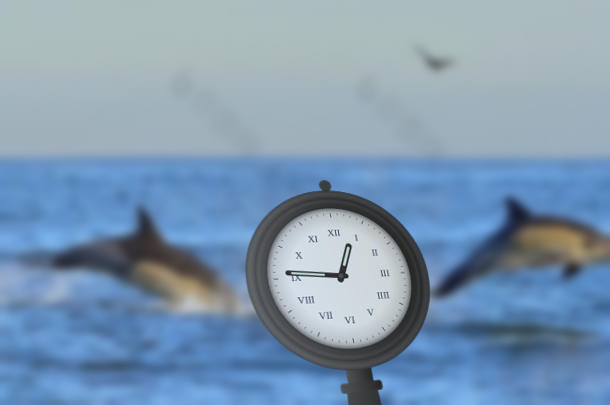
12:46
